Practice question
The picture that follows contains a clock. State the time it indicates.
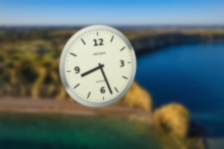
8:27
